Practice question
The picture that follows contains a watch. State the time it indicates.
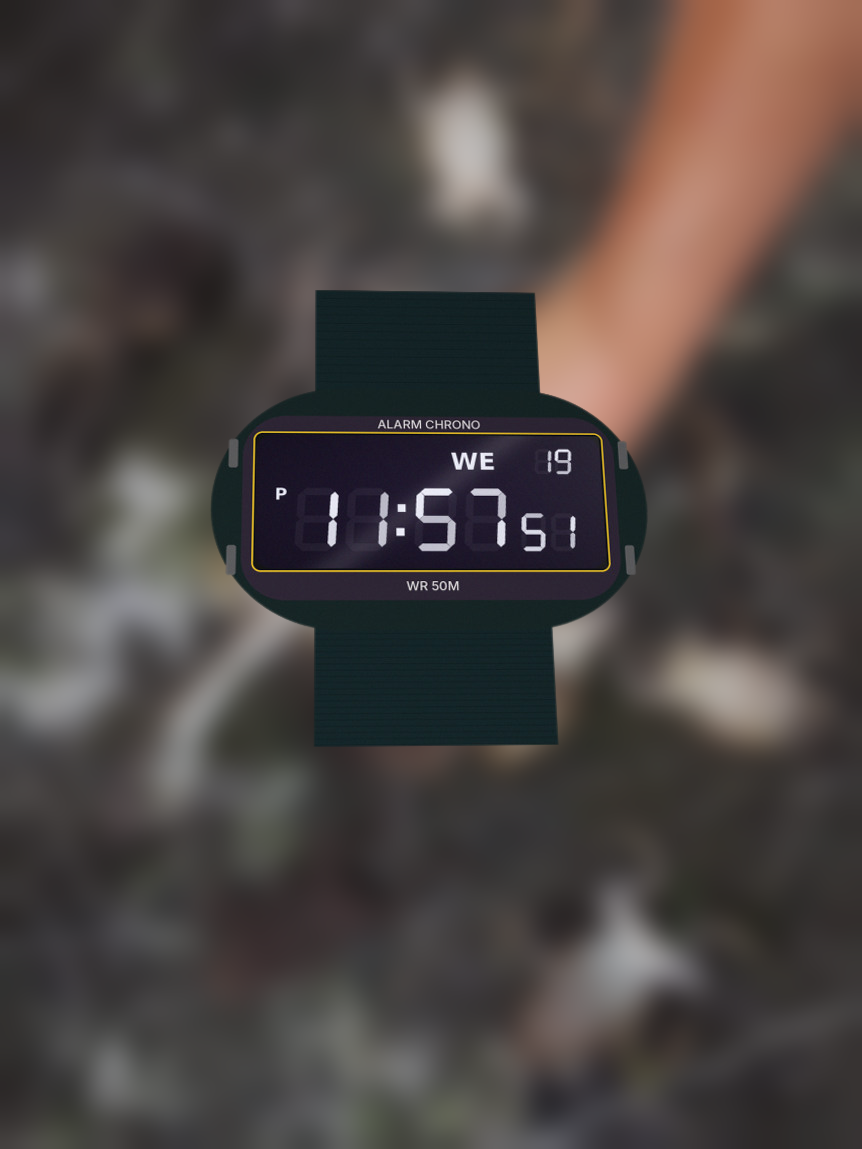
11:57:51
